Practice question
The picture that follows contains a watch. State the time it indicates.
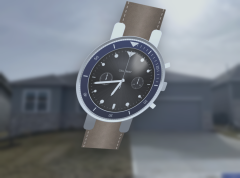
6:43
